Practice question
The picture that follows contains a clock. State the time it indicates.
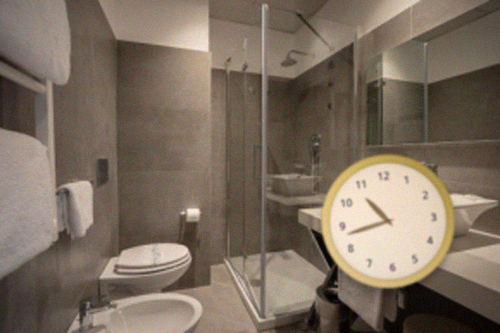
10:43
